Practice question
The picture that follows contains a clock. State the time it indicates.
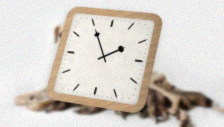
1:55
